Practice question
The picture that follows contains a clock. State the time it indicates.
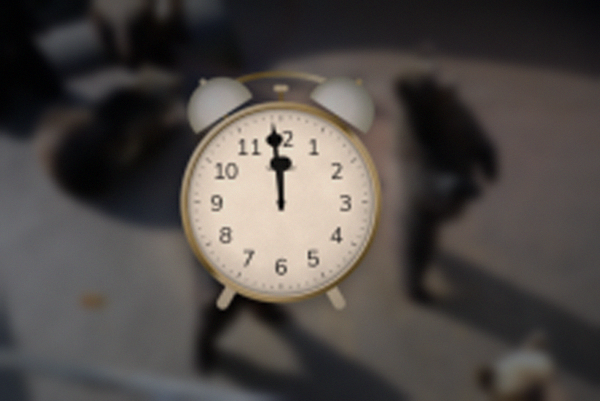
11:59
